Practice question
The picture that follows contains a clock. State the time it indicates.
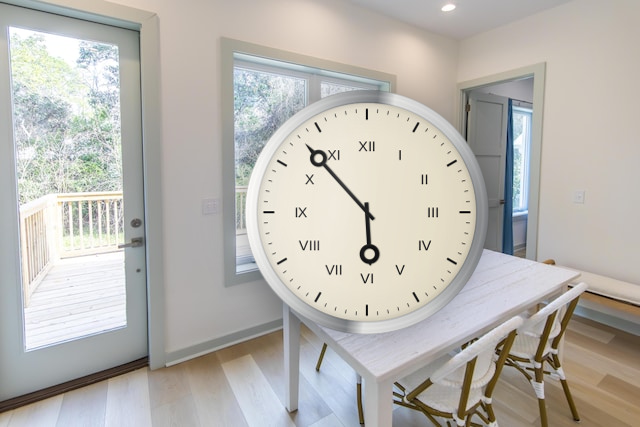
5:53
